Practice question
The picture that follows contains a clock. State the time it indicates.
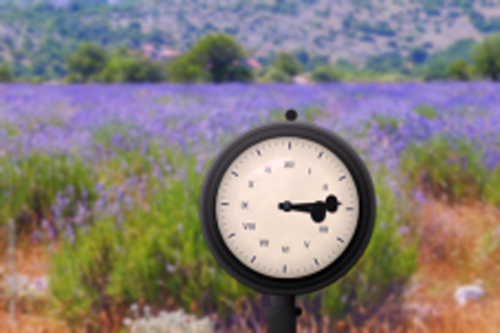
3:14
